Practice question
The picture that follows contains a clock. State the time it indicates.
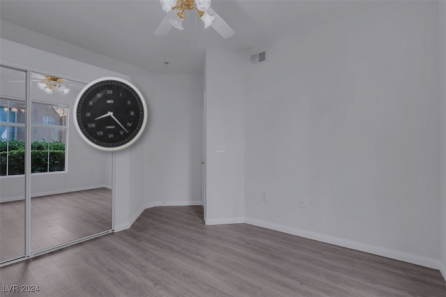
8:23
